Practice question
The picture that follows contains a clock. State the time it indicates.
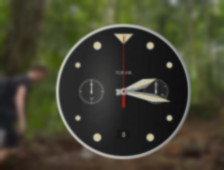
2:17
